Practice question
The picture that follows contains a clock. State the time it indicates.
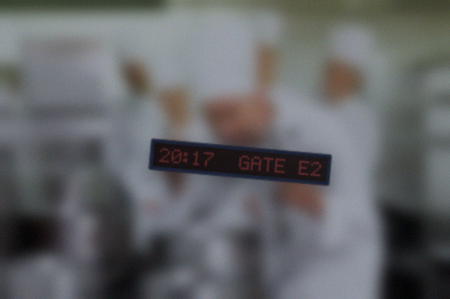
20:17
